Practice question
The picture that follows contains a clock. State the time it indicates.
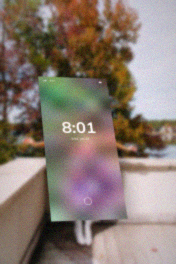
8:01
